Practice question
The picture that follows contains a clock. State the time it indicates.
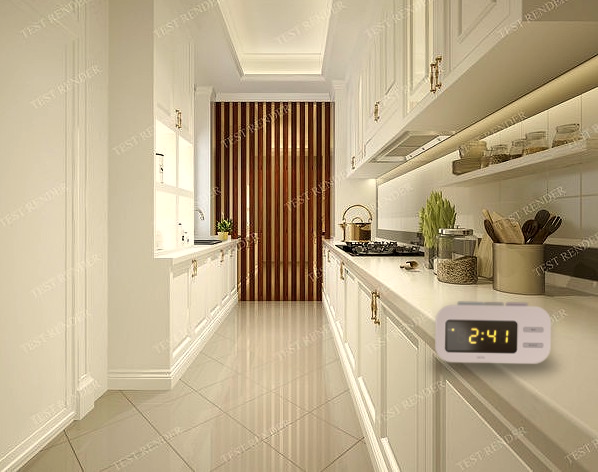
2:41
